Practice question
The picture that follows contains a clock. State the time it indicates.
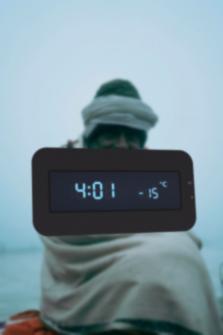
4:01
